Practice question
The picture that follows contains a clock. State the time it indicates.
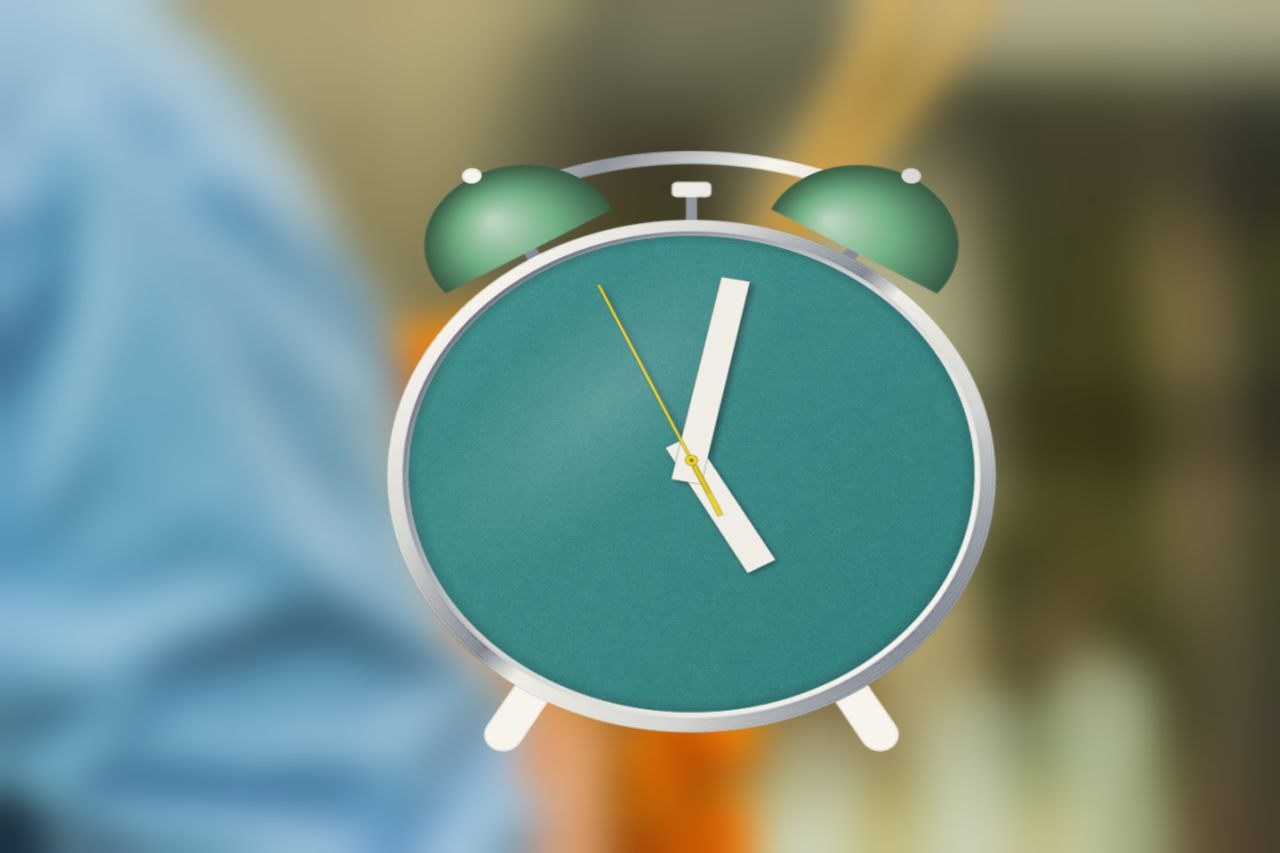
5:01:56
